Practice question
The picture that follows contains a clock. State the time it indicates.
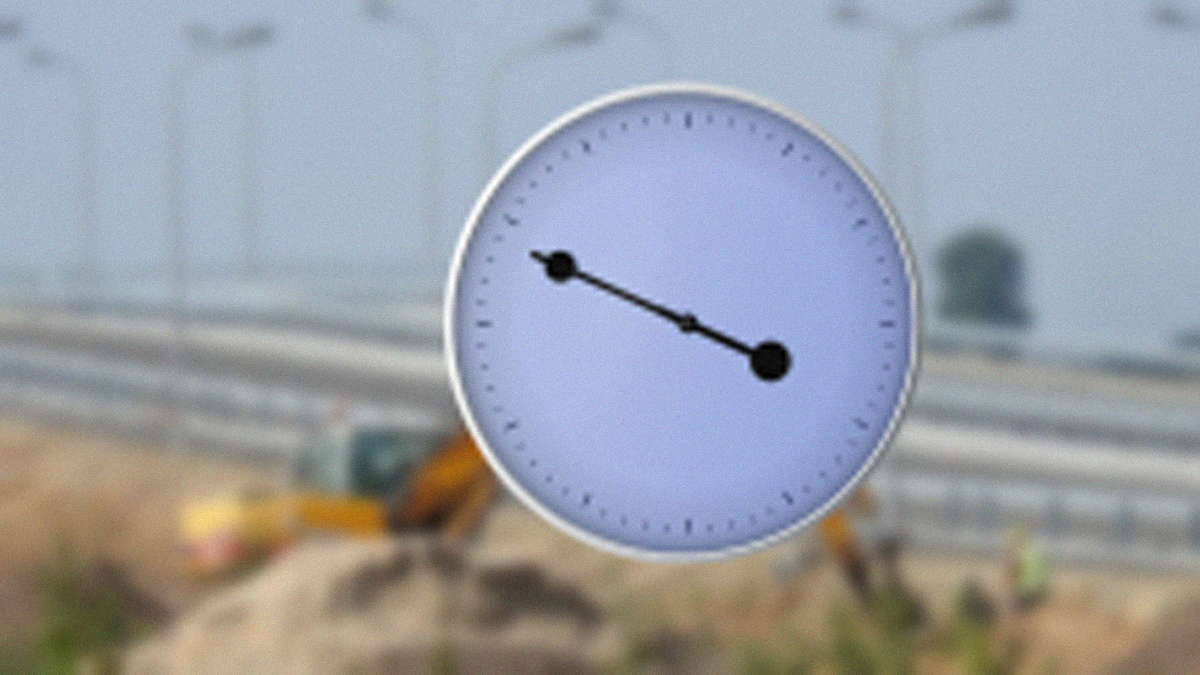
3:49
